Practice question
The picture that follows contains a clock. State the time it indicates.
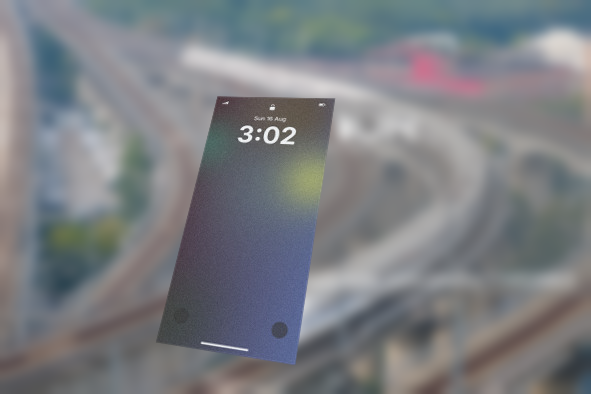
3:02
